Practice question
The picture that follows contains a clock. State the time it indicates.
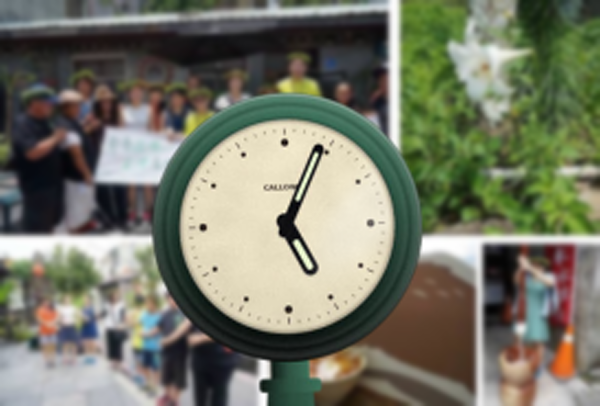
5:04
